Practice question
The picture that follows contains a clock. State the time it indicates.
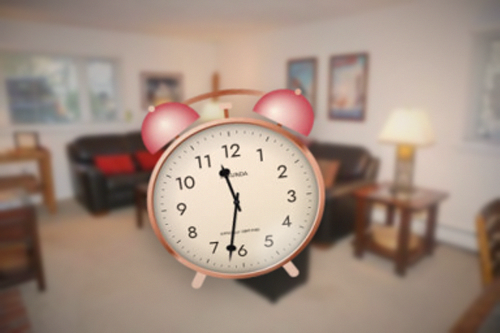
11:32
